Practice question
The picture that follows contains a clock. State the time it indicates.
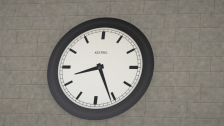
8:26
